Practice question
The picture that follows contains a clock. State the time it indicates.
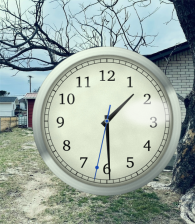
1:29:32
